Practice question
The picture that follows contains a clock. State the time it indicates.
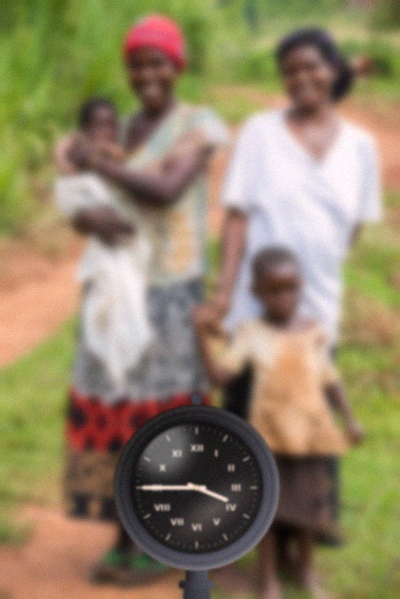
3:45
